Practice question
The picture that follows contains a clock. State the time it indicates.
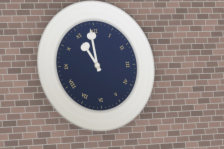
10:59
